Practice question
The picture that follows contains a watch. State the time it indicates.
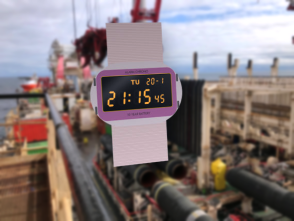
21:15:45
